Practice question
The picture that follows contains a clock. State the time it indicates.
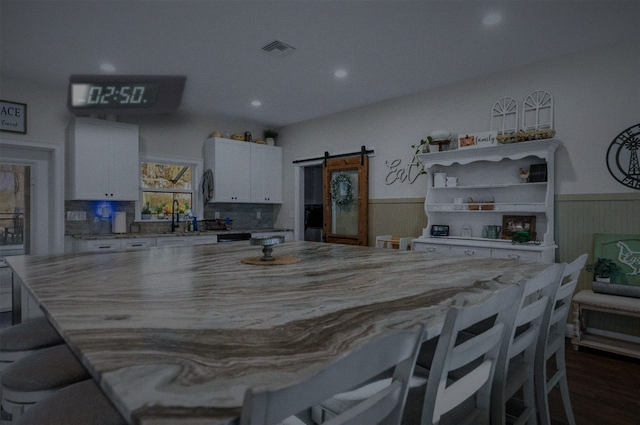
2:50
